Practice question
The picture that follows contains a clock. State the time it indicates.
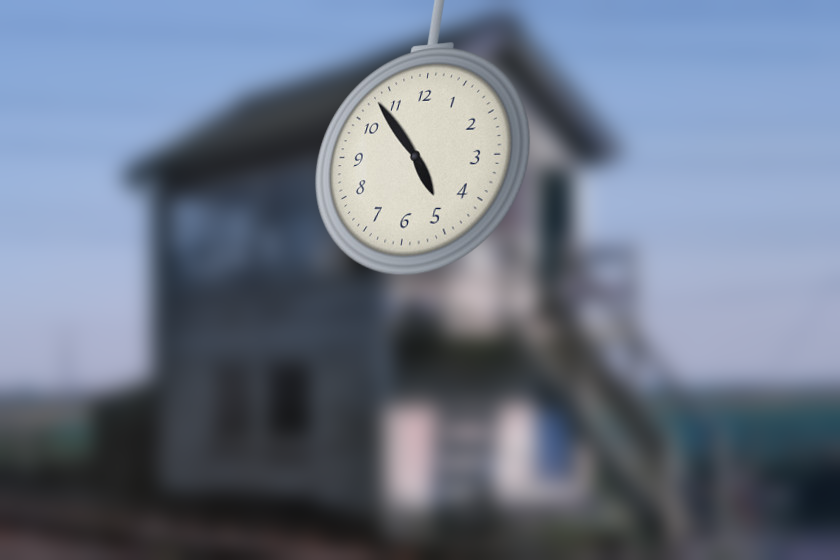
4:53
